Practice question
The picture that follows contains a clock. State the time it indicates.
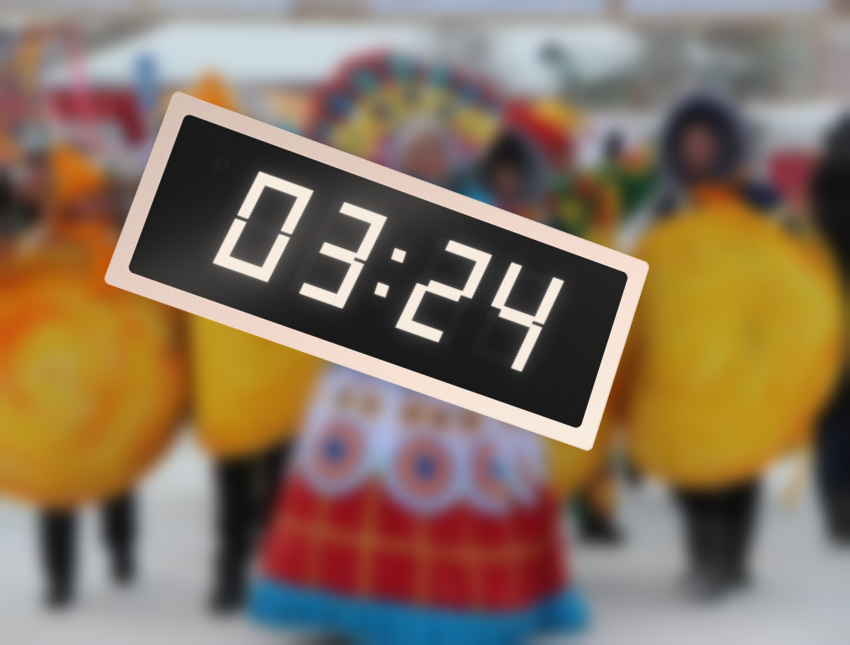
3:24
